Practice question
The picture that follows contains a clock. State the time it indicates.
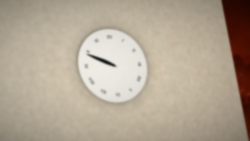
9:49
